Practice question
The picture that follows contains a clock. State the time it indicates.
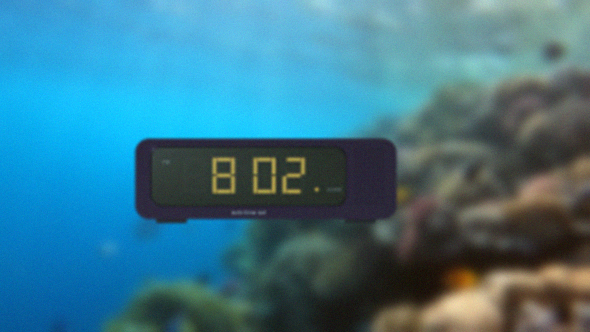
8:02
